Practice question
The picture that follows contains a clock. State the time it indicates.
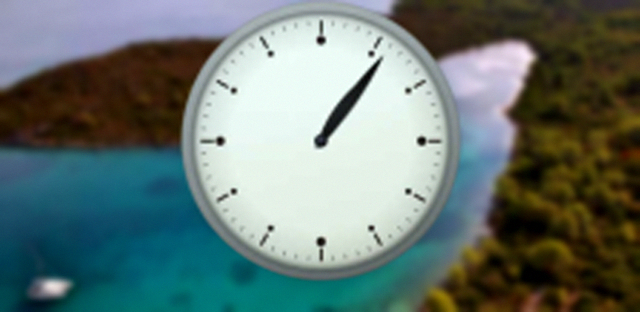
1:06
